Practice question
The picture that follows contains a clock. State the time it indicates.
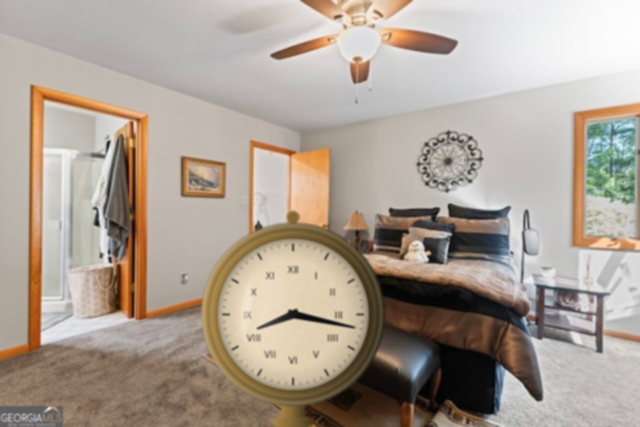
8:17
